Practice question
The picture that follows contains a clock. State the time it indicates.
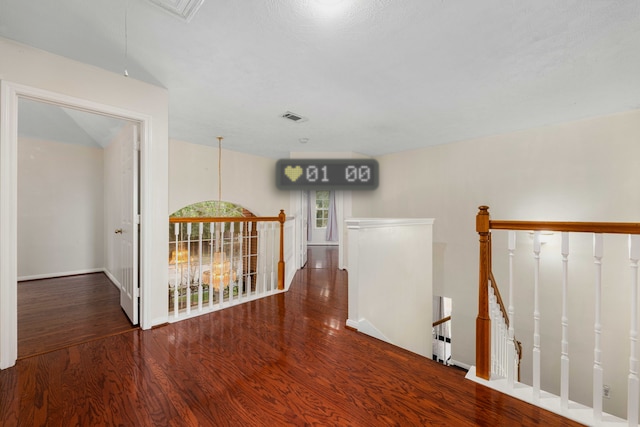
1:00
